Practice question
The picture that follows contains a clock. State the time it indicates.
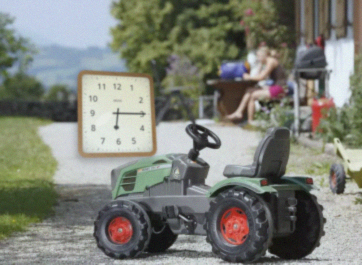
6:15
